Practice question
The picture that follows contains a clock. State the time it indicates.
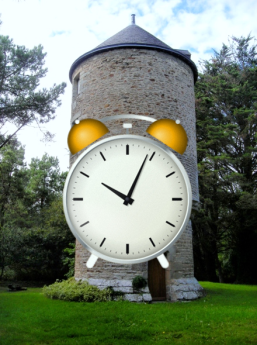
10:04
